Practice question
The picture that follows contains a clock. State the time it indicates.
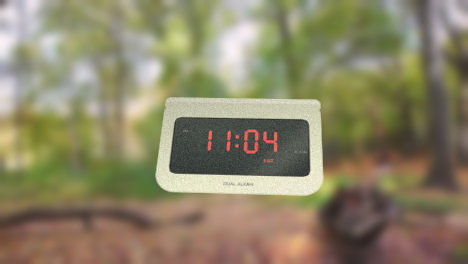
11:04
